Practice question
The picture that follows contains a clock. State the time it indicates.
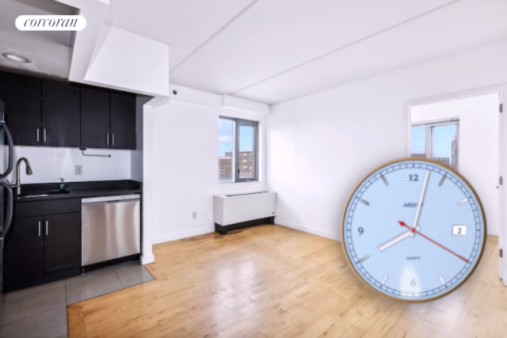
8:02:20
